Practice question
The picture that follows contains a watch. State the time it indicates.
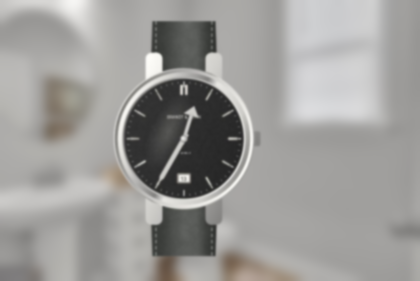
12:35
